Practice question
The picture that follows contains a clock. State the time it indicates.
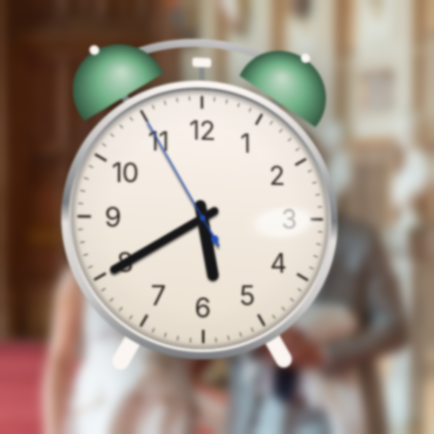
5:39:55
